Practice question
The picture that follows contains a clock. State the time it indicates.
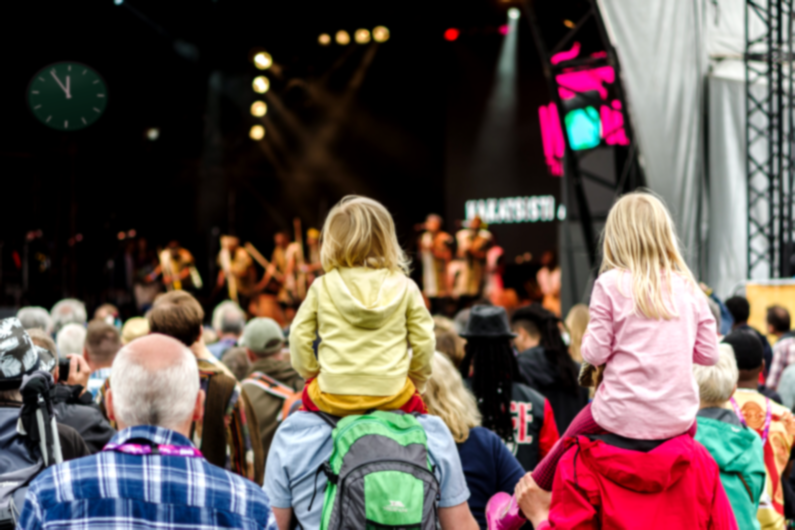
11:54
